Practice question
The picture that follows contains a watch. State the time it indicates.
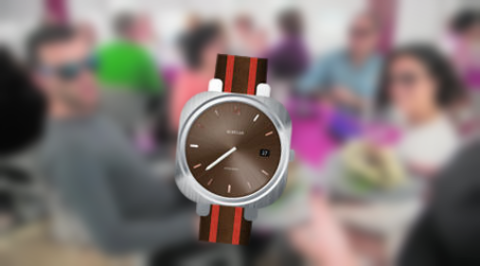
7:38
